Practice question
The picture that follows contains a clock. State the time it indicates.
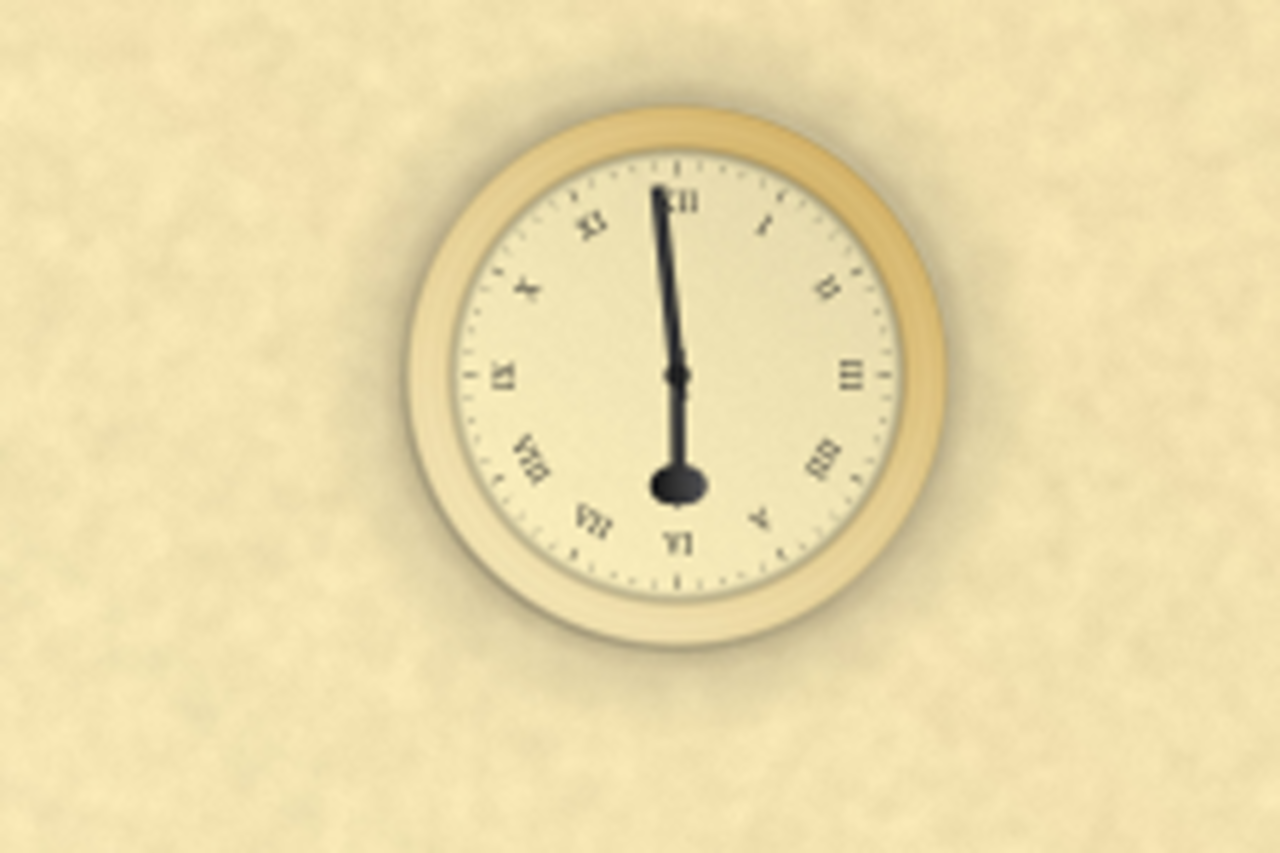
5:59
